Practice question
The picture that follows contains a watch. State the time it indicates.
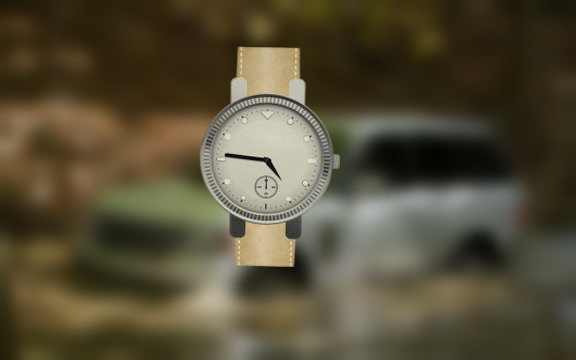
4:46
